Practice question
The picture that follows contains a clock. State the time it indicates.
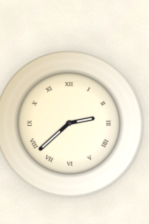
2:38
